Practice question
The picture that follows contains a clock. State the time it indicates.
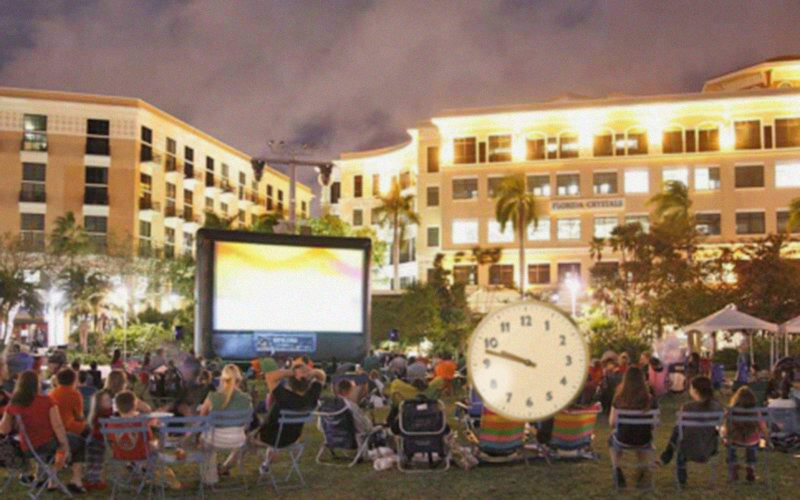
9:48
